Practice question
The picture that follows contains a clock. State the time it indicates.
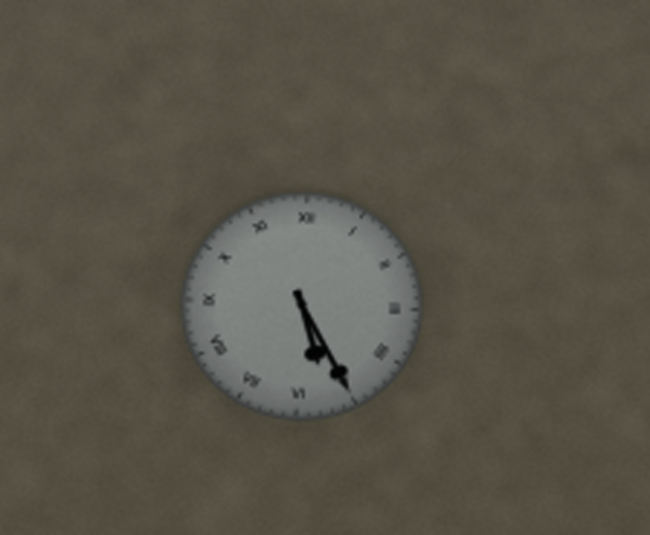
5:25
